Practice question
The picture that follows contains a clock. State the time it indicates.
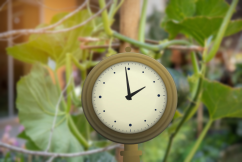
1:59
